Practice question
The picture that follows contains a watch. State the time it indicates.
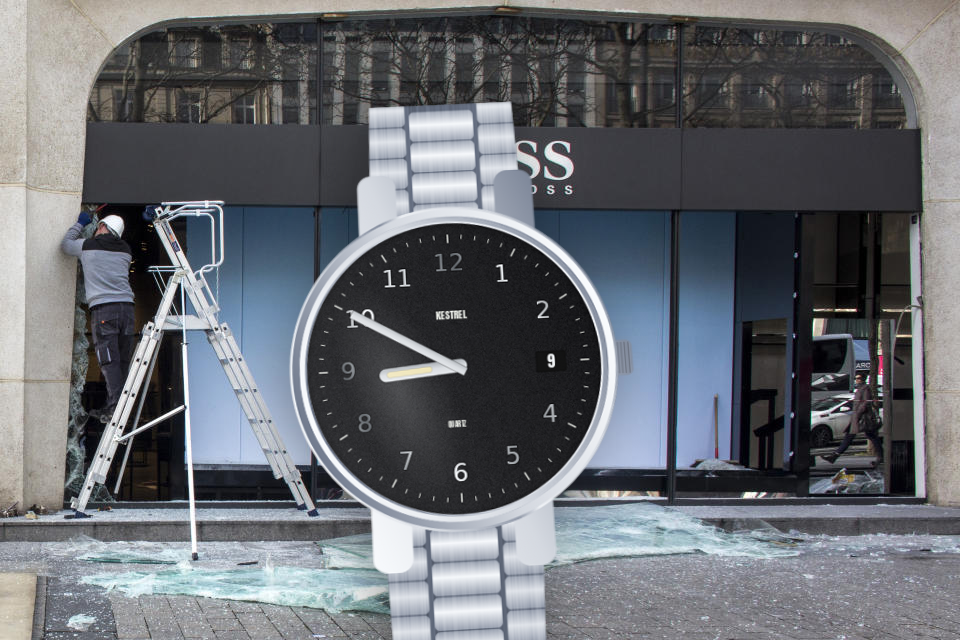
8:50
